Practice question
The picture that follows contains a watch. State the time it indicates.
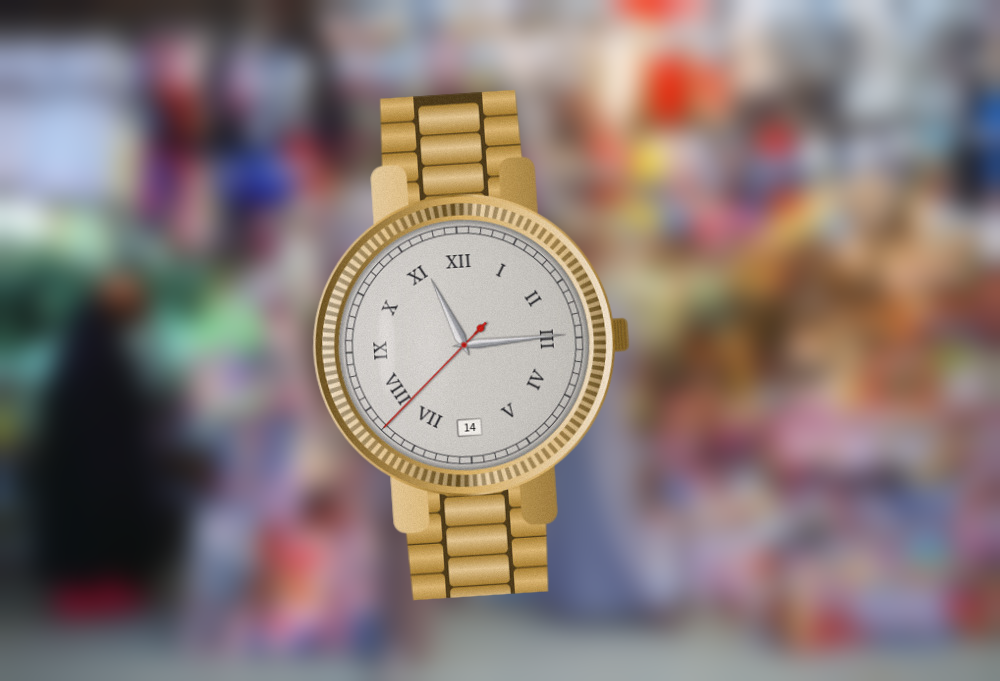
11:14:38
